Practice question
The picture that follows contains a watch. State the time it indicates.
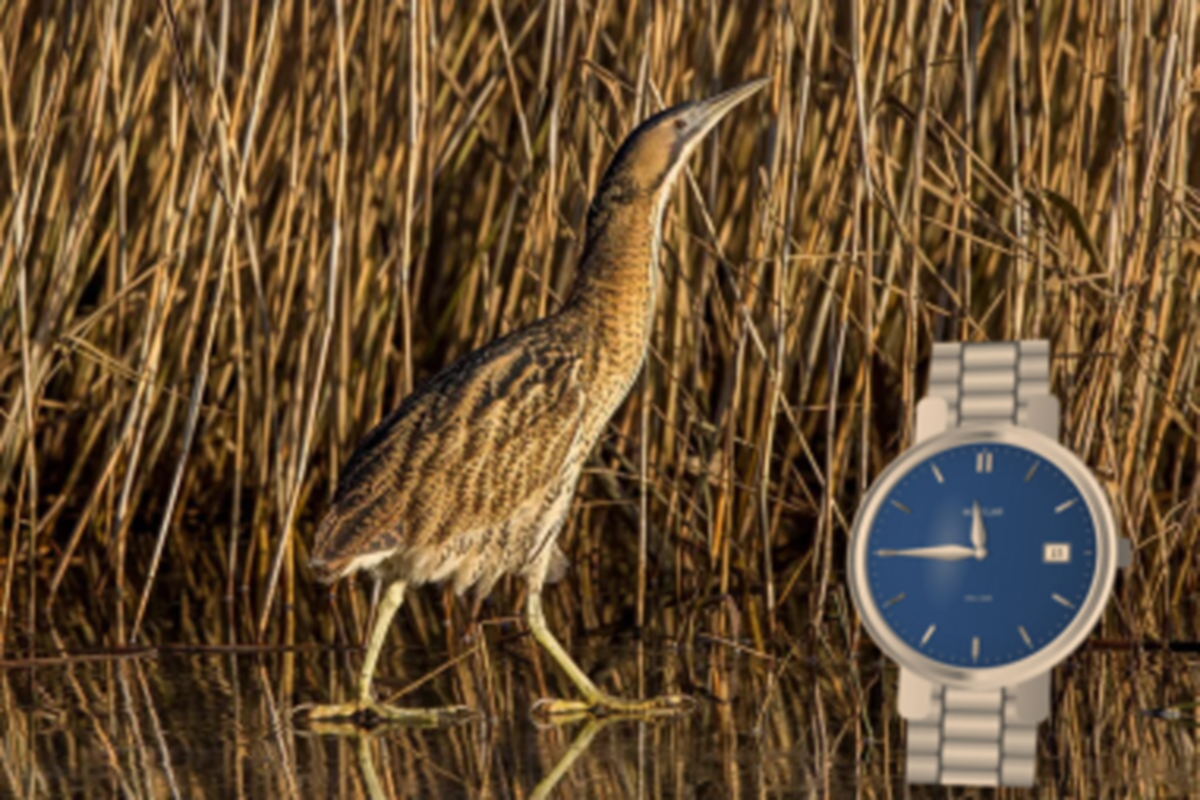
11:45
